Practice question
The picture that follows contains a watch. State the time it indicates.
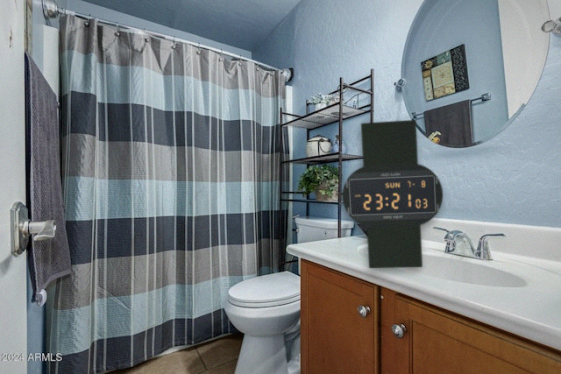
23:21:03
